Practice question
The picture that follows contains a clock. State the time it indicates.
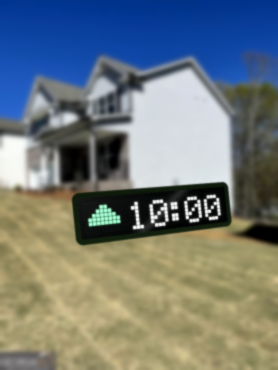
10:00
